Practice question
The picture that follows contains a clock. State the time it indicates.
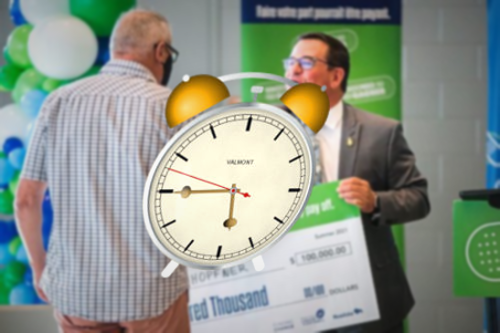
5:44:48
